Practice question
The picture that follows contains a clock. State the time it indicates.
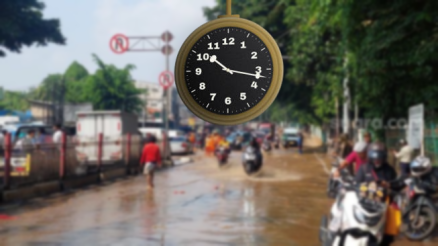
10:17
